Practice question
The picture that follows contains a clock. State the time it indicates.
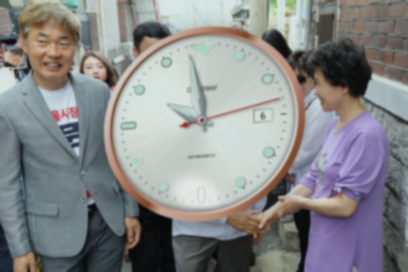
9:58:13
